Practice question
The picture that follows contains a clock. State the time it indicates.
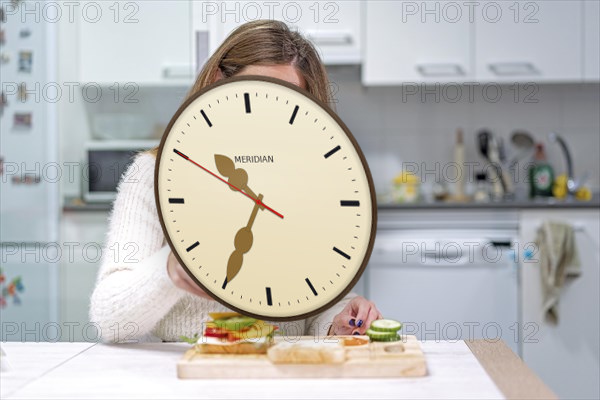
10:34:50
